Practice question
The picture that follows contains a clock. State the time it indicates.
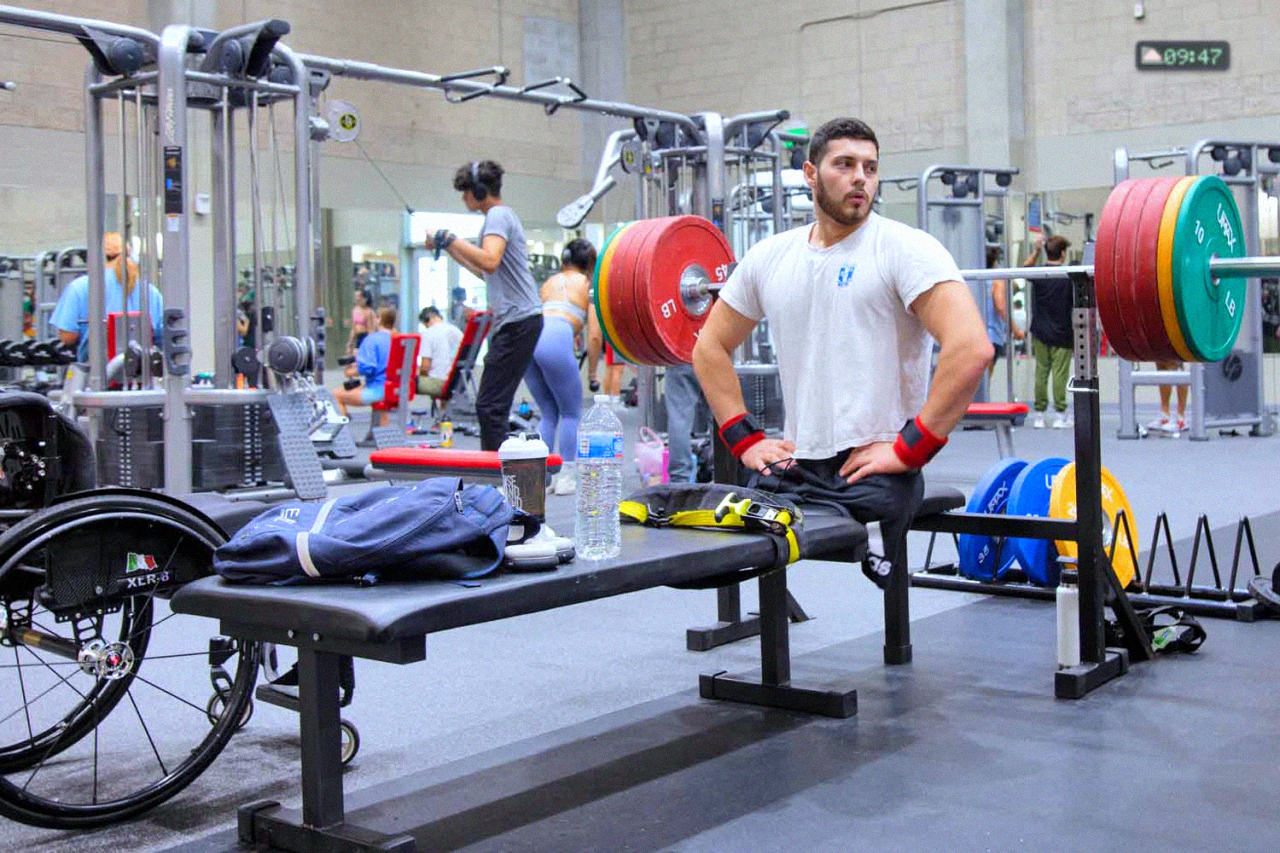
9:47
